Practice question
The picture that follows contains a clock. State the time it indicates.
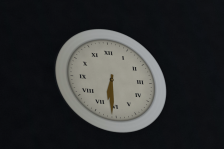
6:31
